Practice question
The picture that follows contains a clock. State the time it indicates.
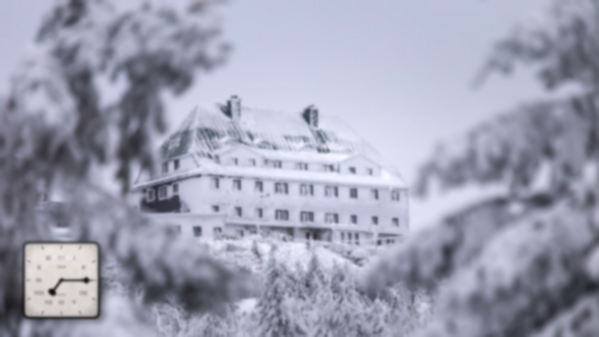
7:15
